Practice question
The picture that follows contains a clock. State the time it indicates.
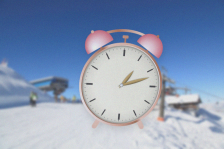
1:12
